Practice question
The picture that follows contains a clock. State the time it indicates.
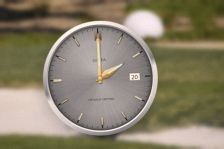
2:00
